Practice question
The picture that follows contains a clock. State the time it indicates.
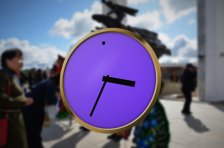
3:35
